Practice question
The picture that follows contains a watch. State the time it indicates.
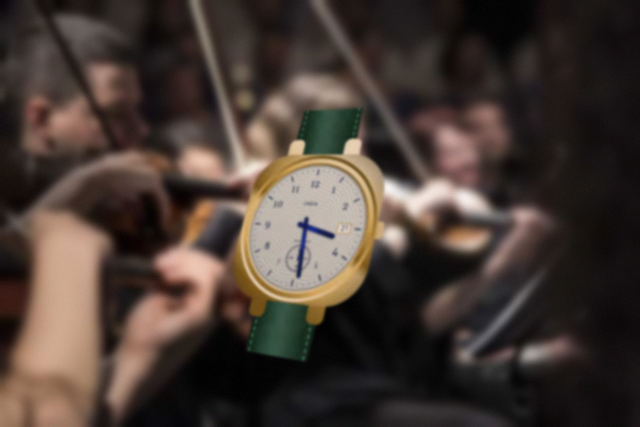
3:29
